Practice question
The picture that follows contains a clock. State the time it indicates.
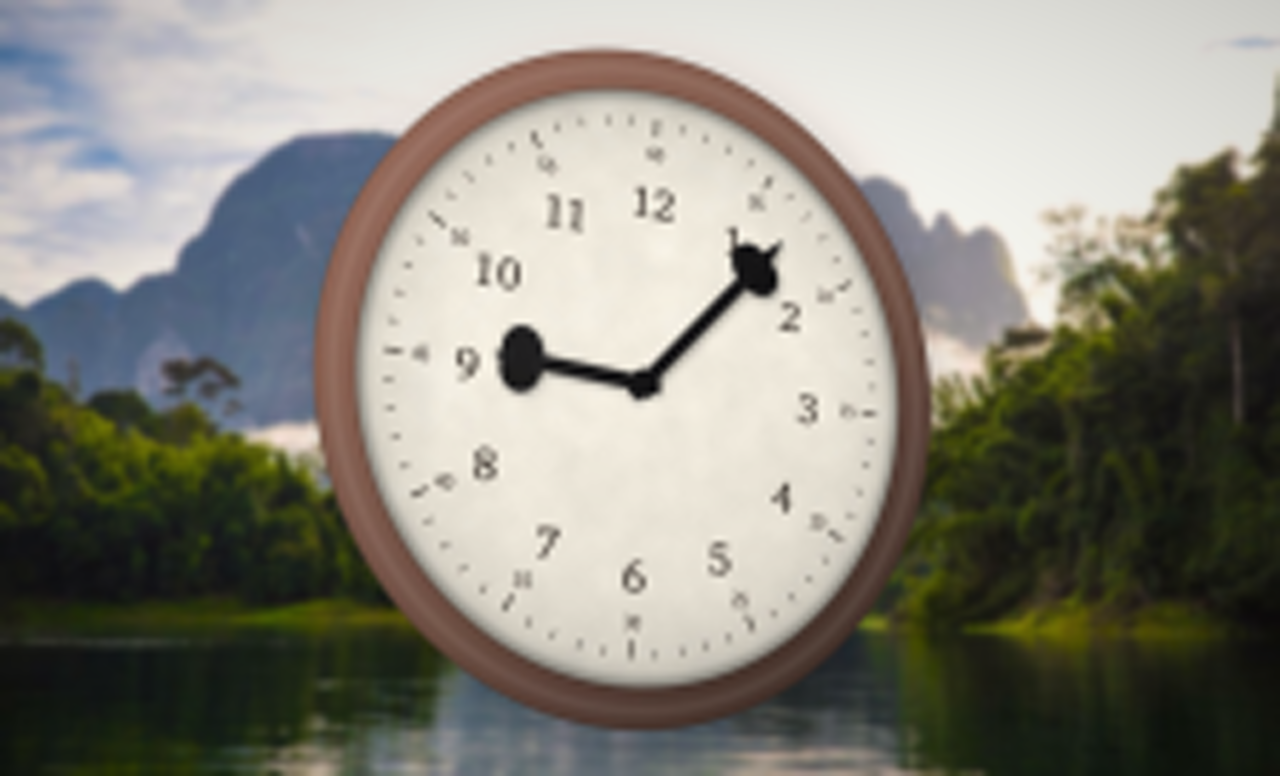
9:07
